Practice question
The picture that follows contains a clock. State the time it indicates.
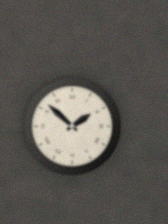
1:52
